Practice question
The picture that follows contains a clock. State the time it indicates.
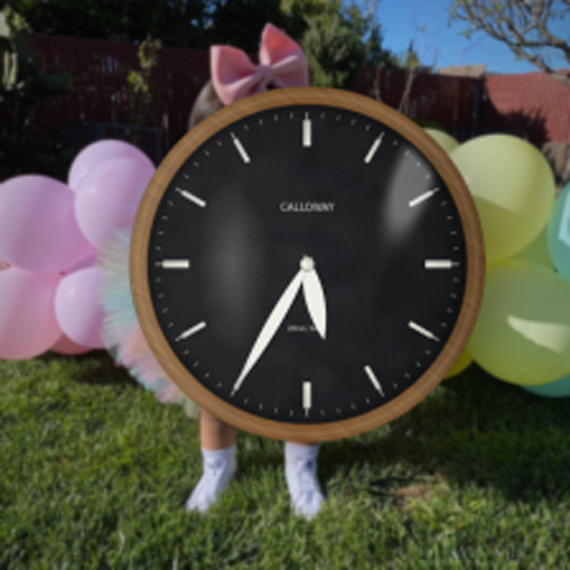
5:35
